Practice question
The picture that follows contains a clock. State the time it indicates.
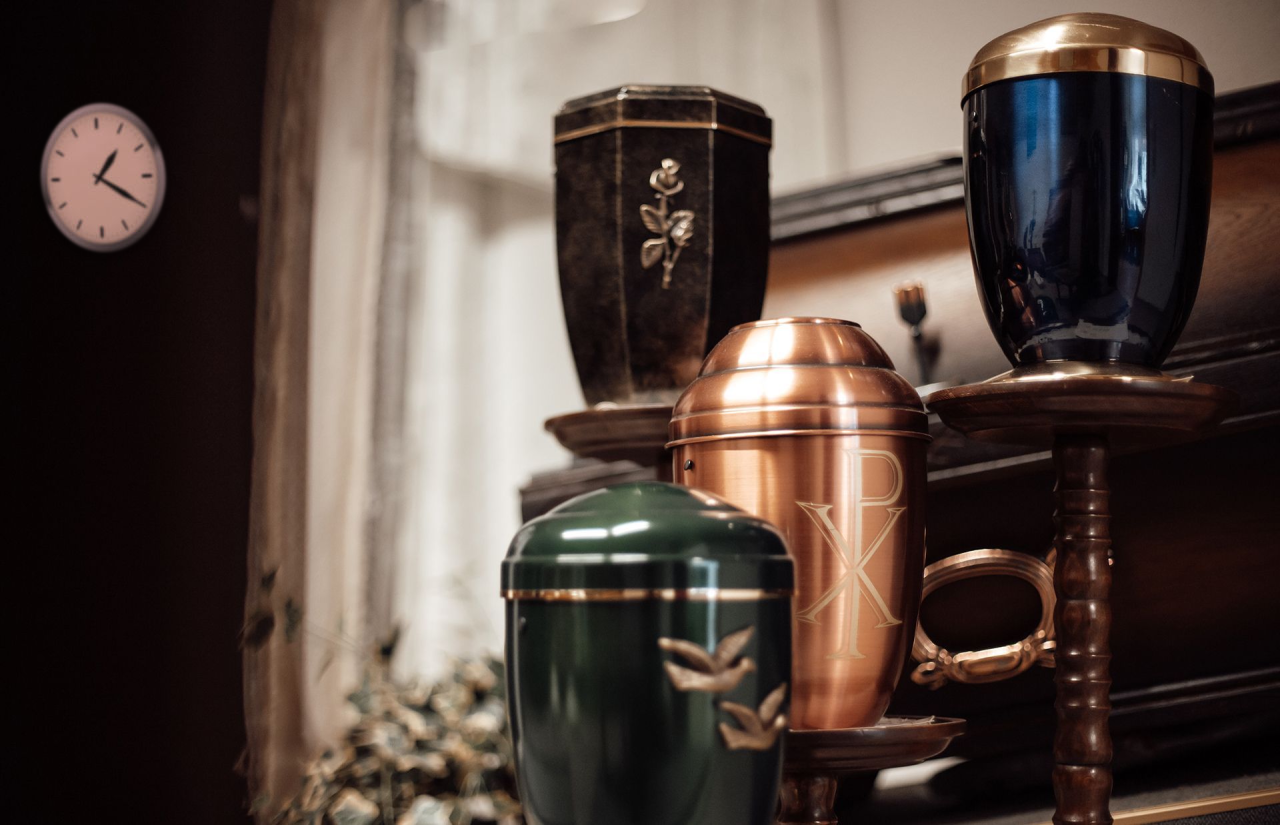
1:20
